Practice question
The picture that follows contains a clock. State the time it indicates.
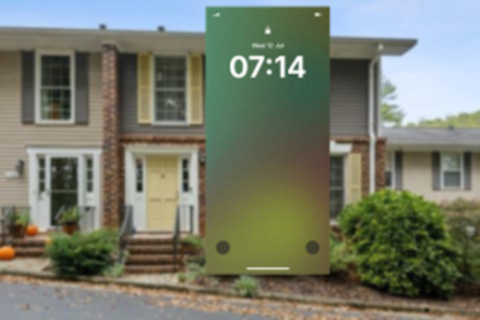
7:14
